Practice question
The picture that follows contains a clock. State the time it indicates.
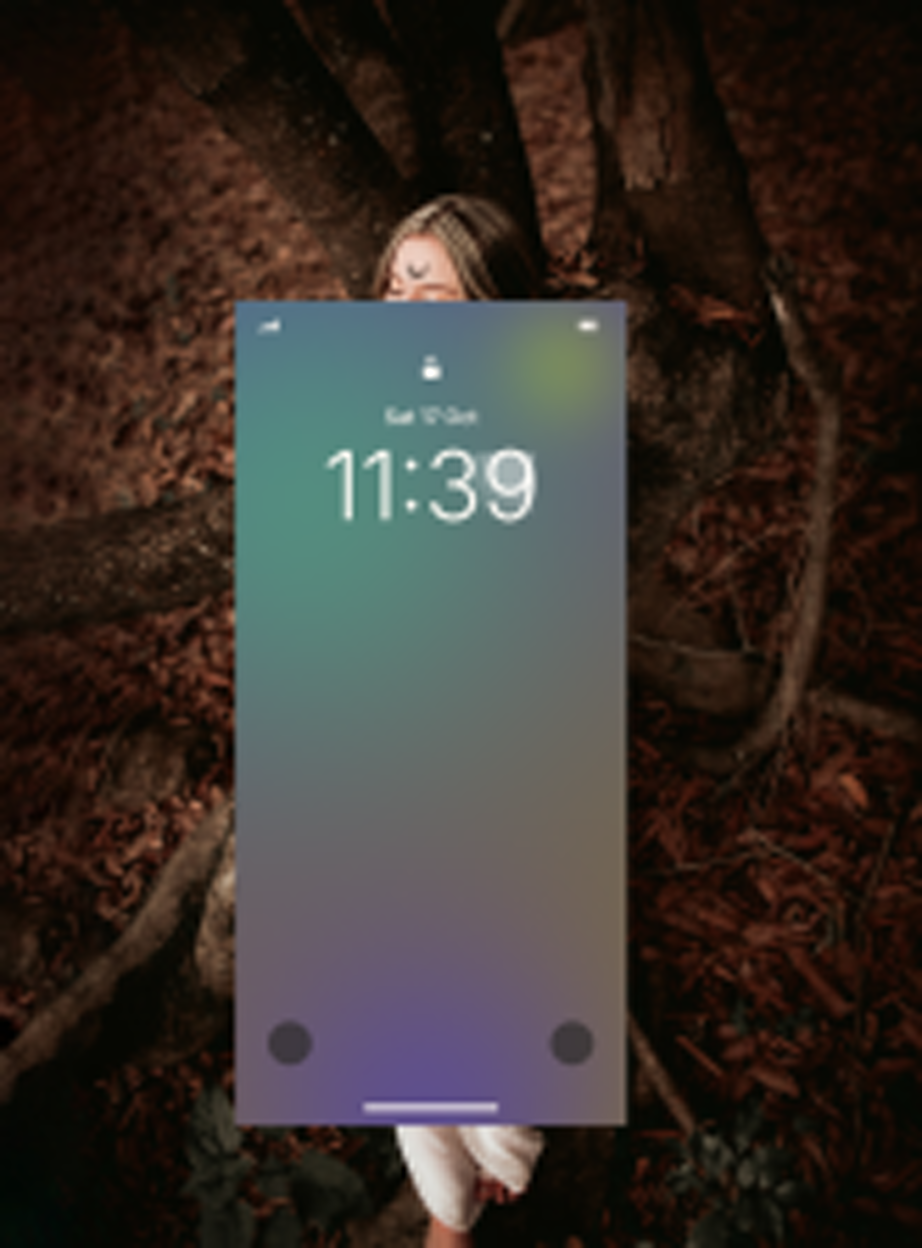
11:39
